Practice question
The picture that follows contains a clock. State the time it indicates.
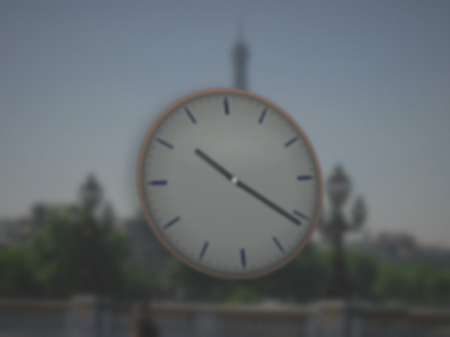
10:21
